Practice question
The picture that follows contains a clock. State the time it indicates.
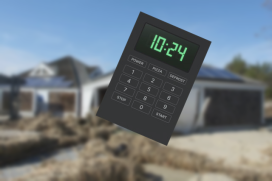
10:24
